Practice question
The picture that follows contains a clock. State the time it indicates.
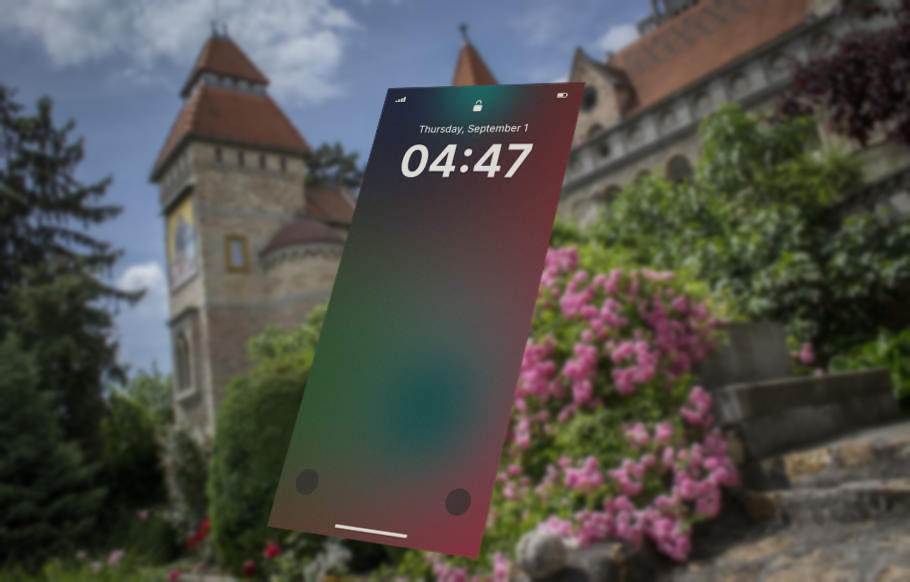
4:47
